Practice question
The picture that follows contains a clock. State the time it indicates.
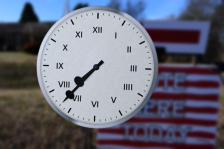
7:37
